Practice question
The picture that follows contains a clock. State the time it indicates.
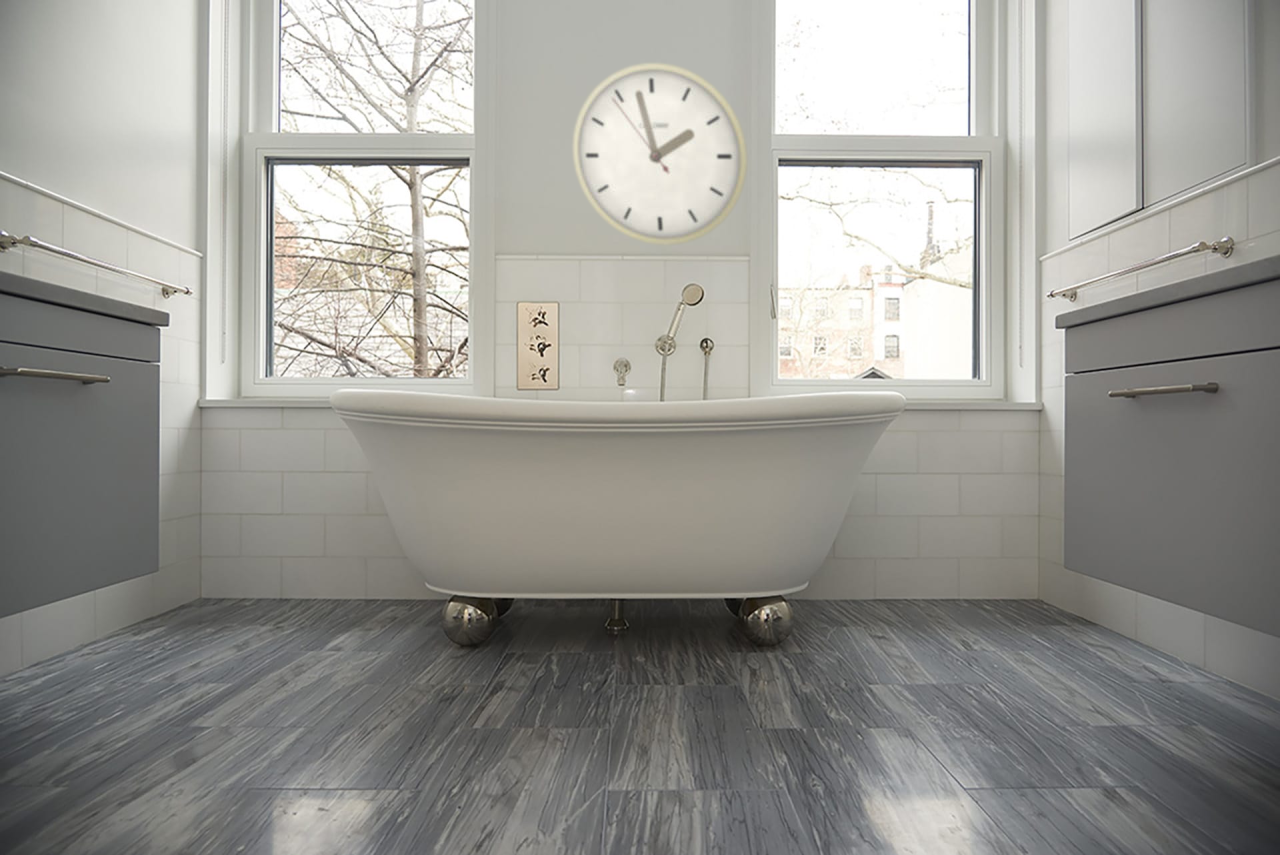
1:57:54
